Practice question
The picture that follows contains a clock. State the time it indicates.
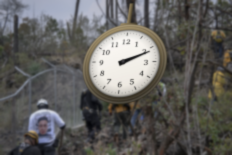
2:11
